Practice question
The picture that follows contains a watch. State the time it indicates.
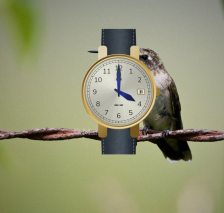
4:00
